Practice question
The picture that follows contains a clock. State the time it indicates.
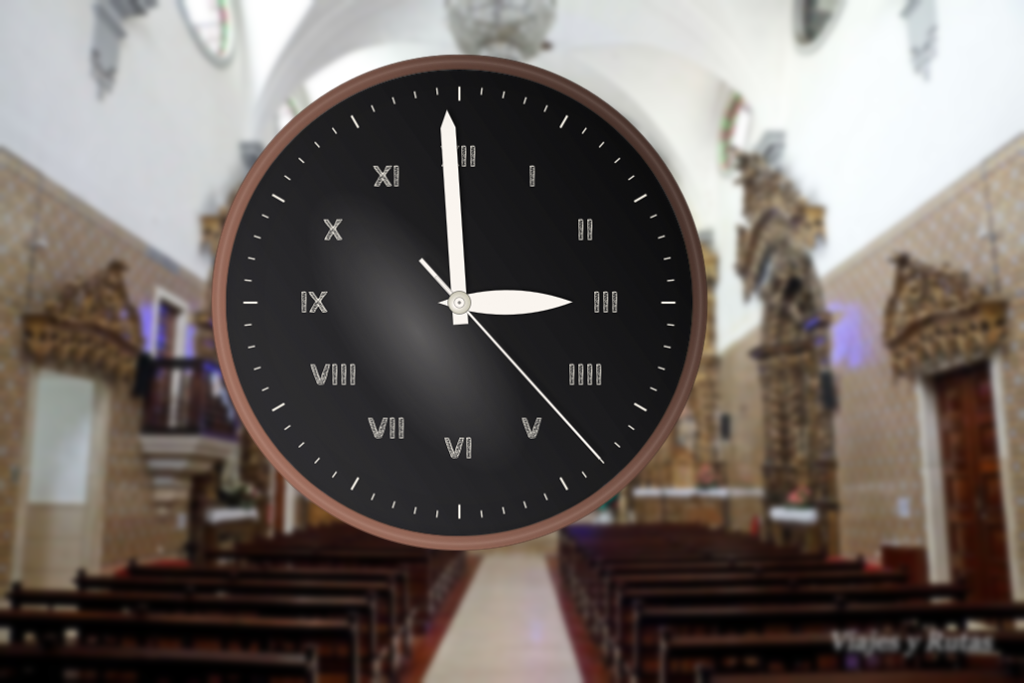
2:59:23
